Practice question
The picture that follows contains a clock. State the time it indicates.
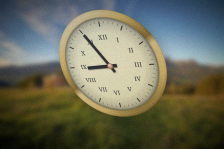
8:55
